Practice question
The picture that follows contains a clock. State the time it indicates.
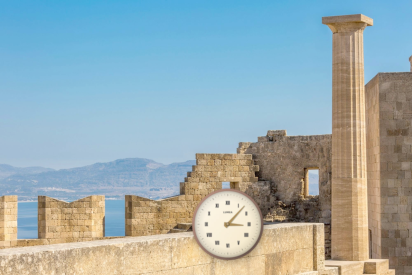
3:07
